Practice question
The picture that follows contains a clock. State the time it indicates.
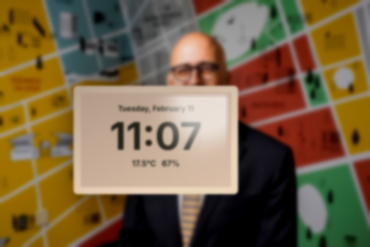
11:07
